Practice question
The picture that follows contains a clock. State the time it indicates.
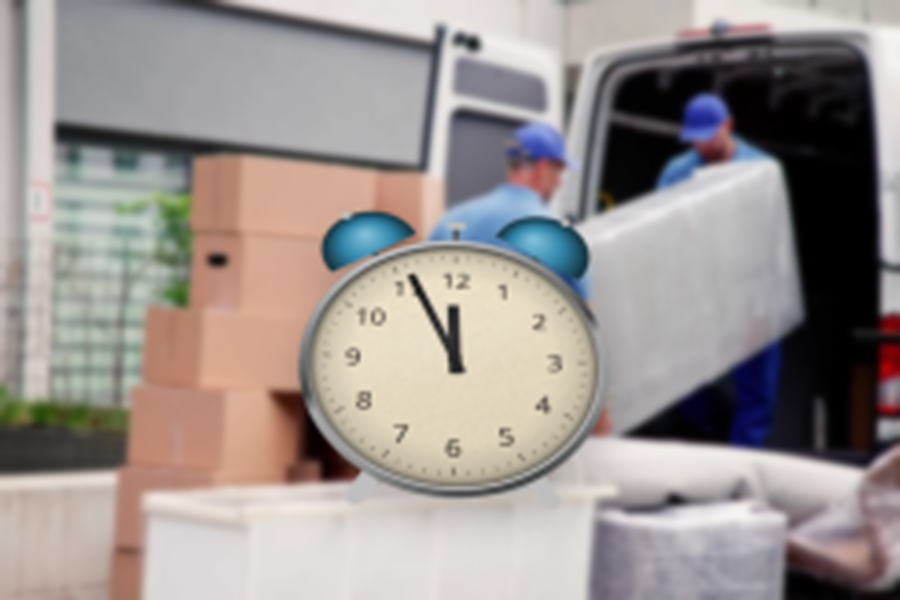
11:56
